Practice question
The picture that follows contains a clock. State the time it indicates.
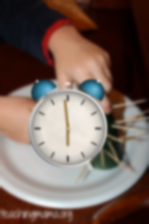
5:59
